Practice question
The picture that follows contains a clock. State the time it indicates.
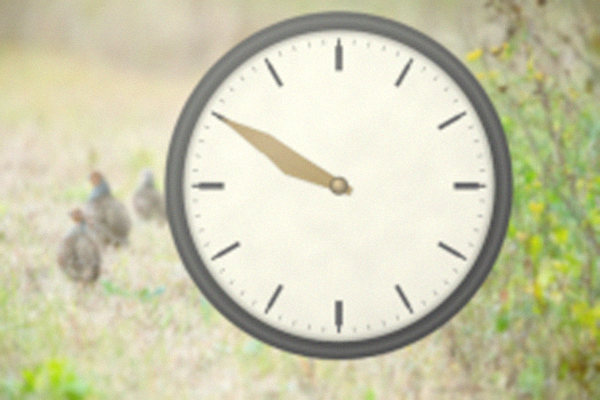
9:50
